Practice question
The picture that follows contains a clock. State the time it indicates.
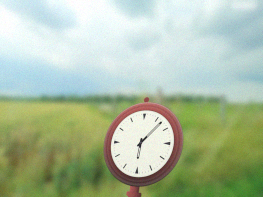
6:07
